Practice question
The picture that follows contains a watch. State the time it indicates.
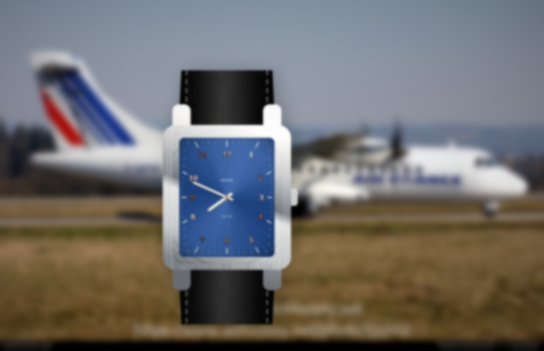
7:49
